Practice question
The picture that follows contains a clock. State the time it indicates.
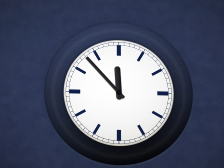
11:53
